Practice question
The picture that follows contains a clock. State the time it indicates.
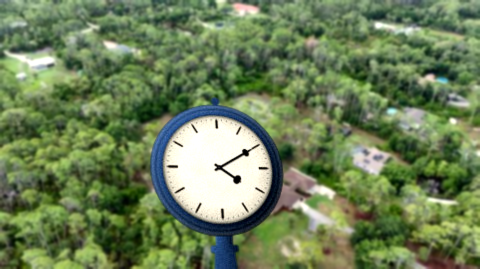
4:10
